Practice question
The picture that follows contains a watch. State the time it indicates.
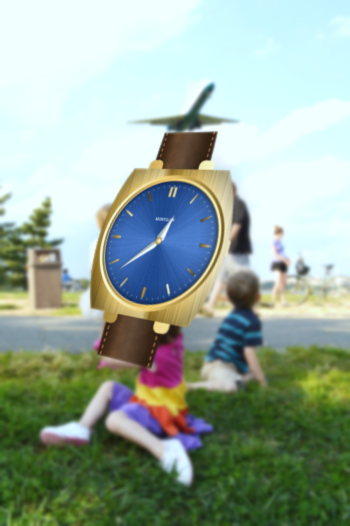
12:38
